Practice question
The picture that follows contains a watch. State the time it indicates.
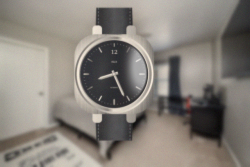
8:26
